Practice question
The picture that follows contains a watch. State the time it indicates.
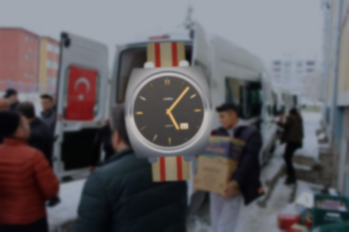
5:07
